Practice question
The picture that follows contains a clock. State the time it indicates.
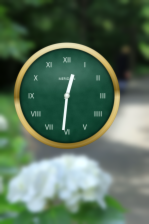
12:31
